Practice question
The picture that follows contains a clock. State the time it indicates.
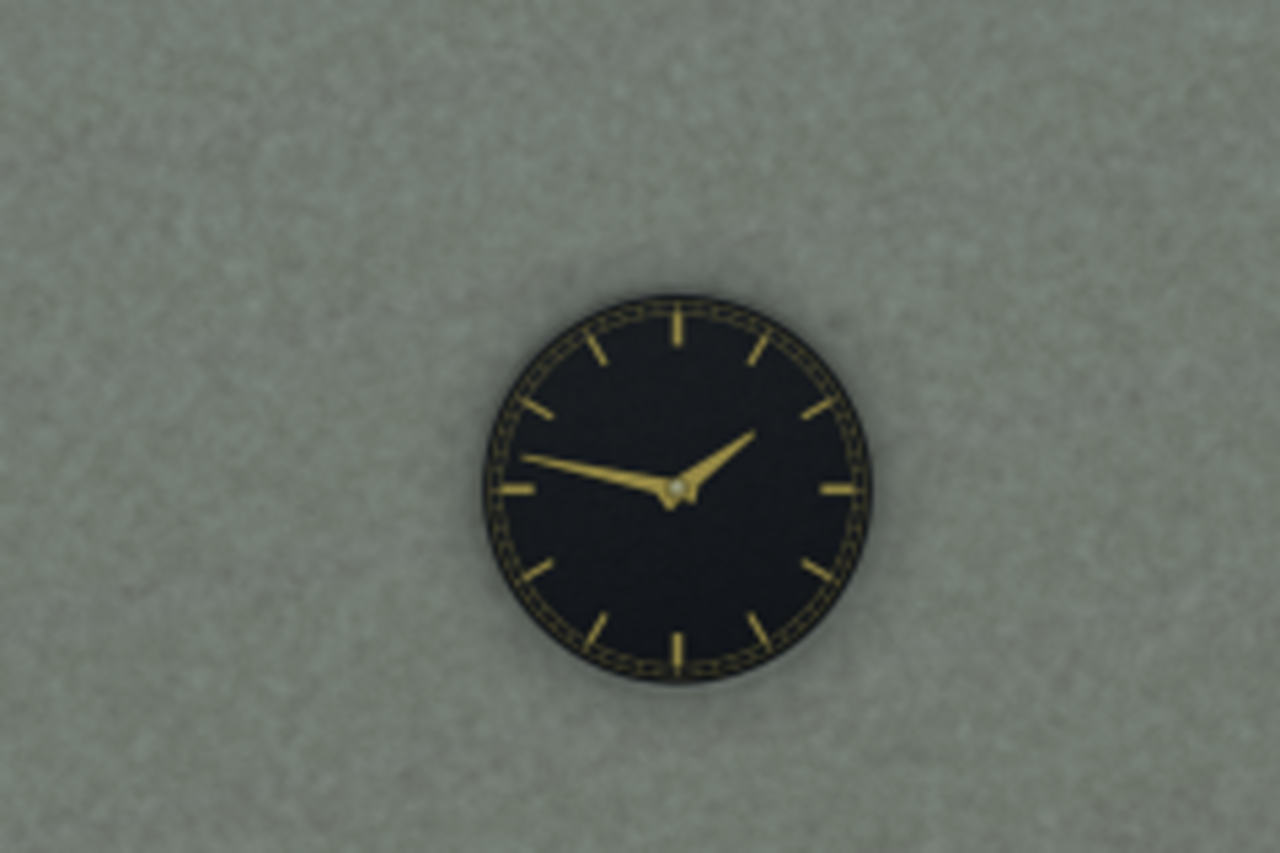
1:47
